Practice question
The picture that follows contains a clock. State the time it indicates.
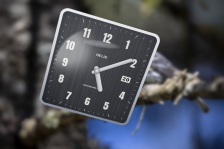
5:09
